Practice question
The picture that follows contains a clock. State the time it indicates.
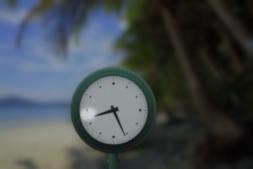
8:26
